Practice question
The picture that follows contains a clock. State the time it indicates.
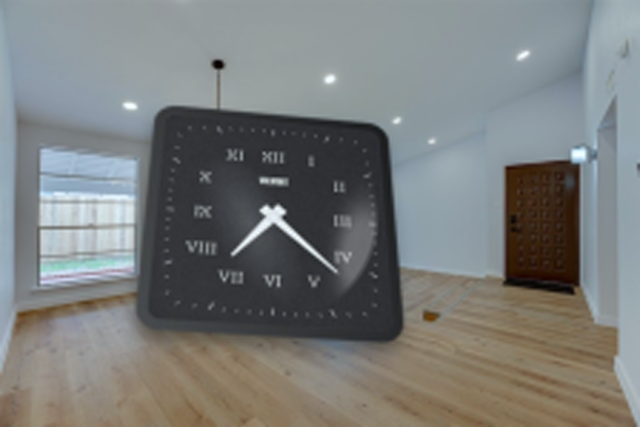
7:22
